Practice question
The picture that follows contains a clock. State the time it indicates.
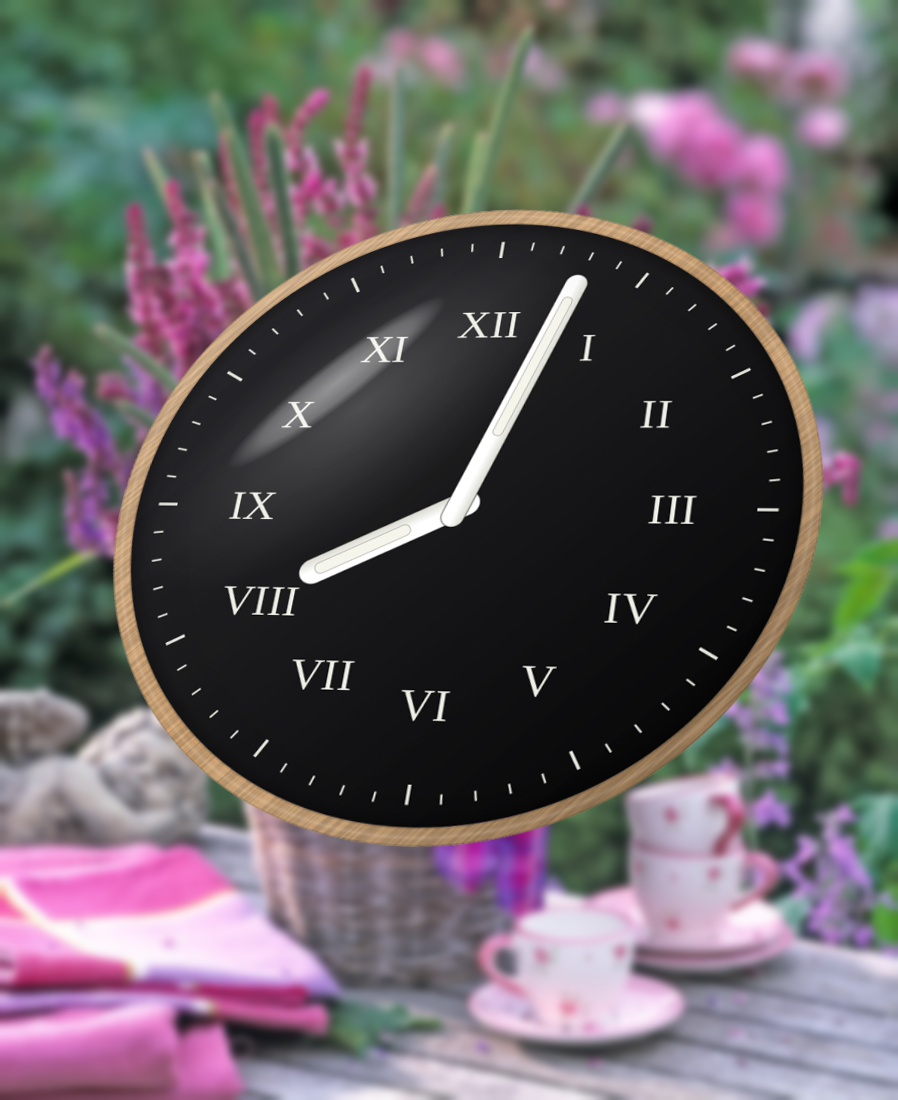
8:03
